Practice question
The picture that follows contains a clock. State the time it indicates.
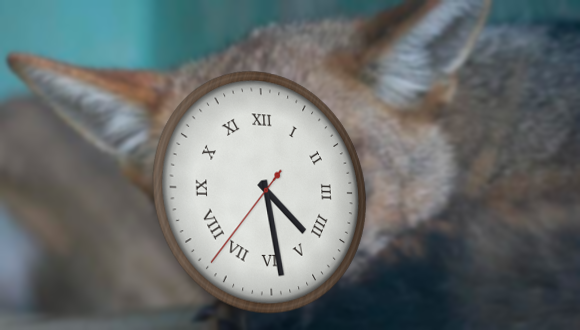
4:28:37
